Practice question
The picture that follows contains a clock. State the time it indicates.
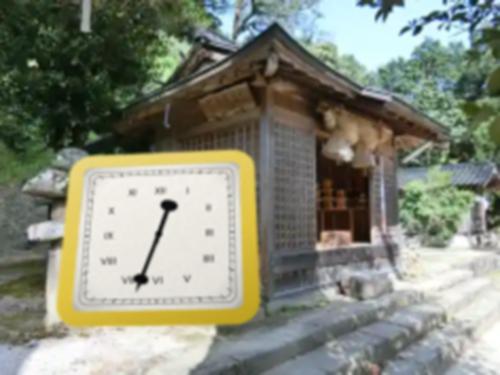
12:33
